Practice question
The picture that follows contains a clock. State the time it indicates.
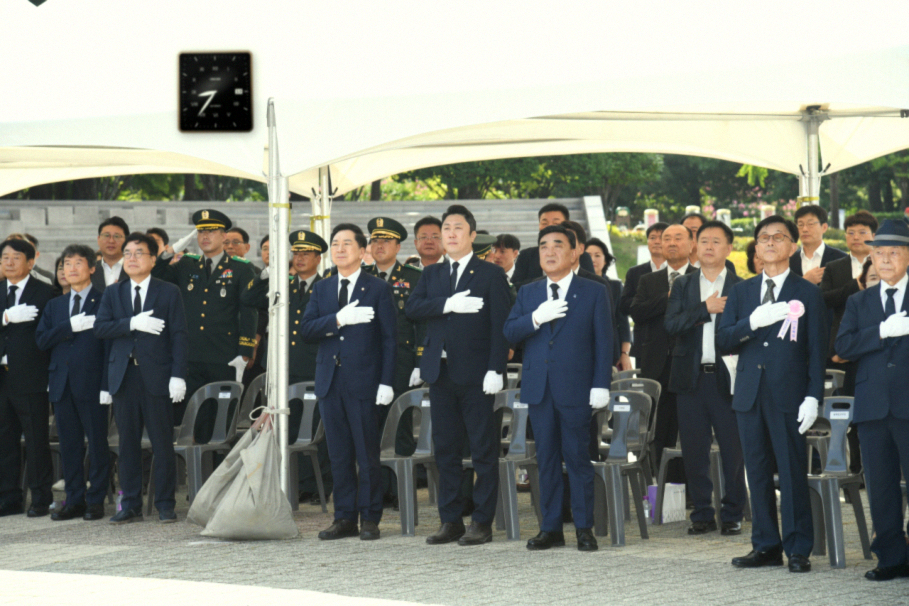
8:36
